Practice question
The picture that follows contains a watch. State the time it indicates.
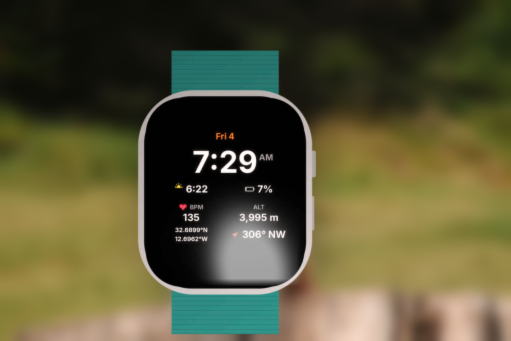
7:29
